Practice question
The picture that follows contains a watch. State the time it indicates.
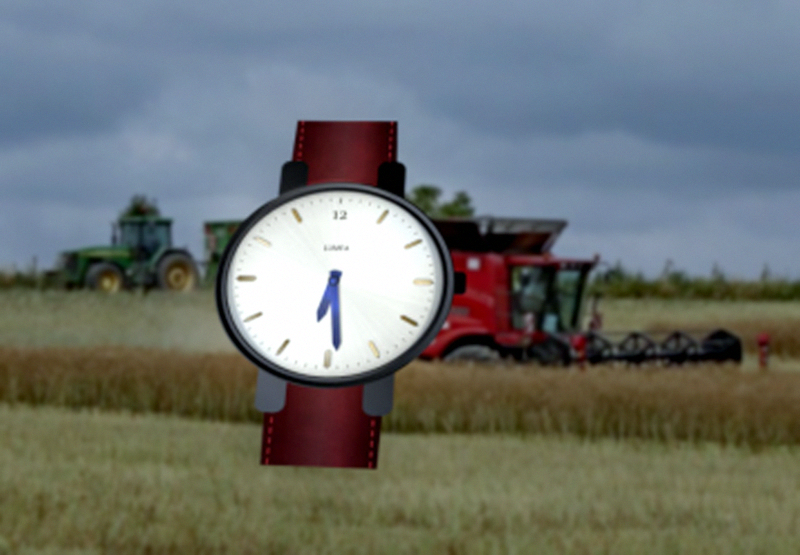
6:29
